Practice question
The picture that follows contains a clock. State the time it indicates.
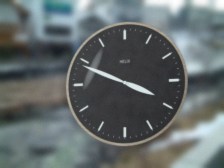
3:49
